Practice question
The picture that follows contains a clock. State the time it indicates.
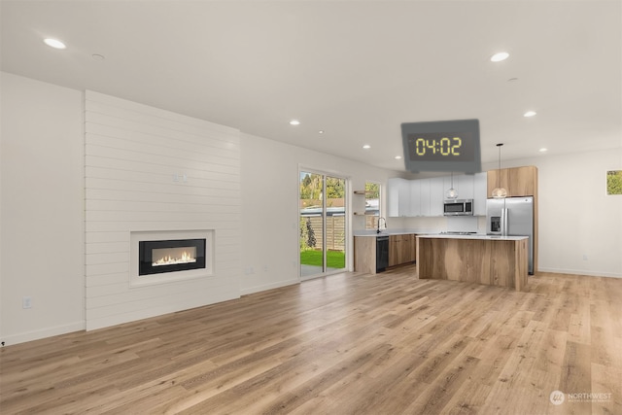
4:02
